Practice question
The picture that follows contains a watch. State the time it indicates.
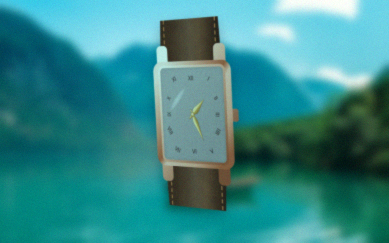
1:26
